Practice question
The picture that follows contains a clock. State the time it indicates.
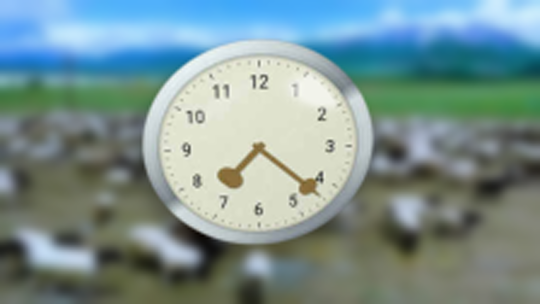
7:22
